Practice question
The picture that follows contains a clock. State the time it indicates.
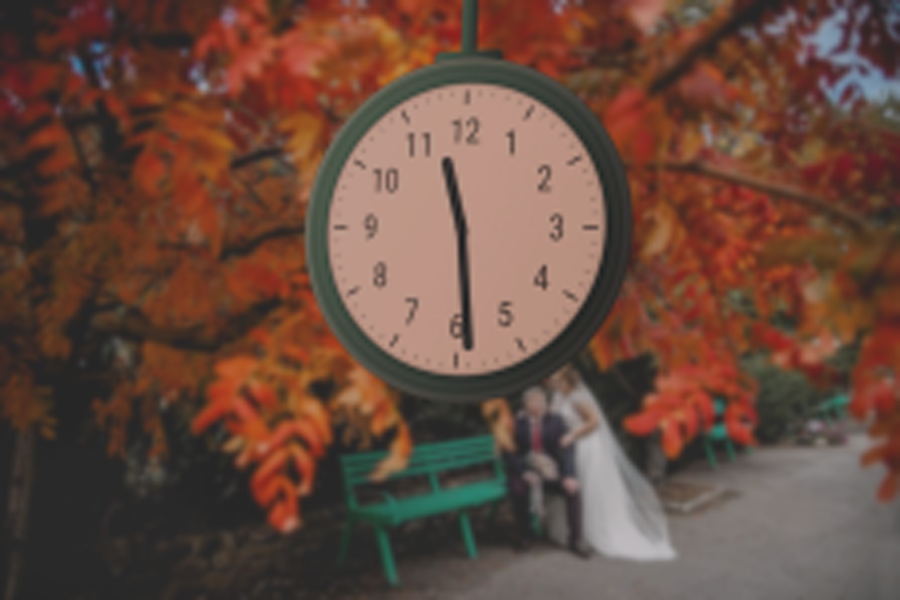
11:29
